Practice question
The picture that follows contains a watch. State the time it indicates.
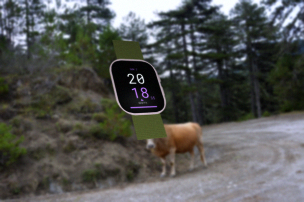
20:18
